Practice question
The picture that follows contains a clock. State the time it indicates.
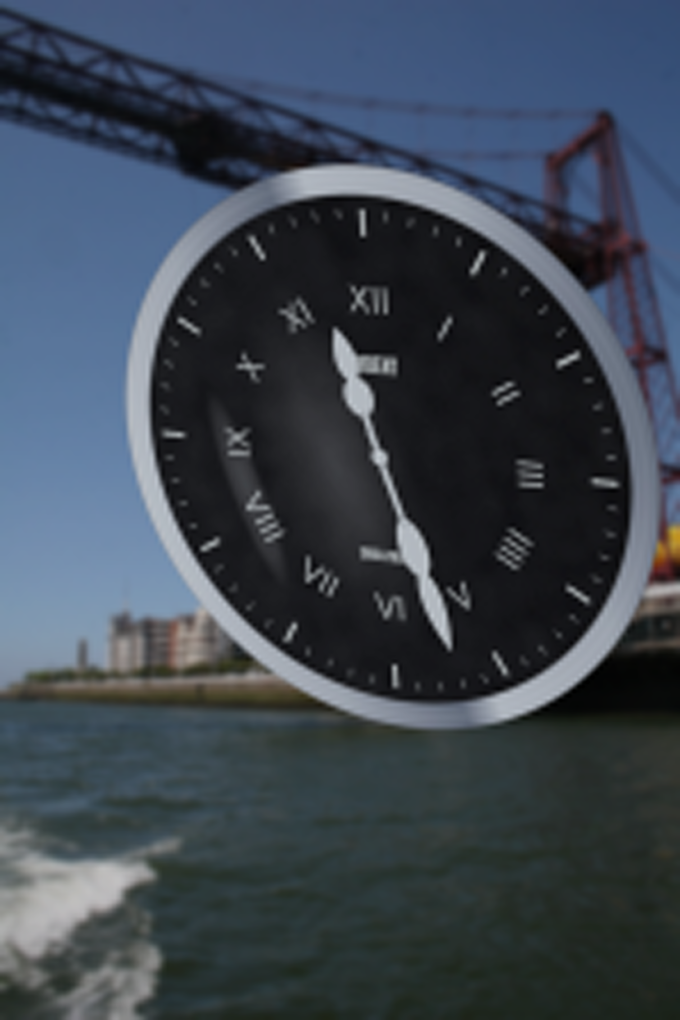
11:27
